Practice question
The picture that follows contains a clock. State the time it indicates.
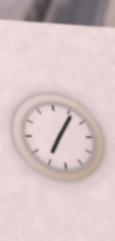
7:06
